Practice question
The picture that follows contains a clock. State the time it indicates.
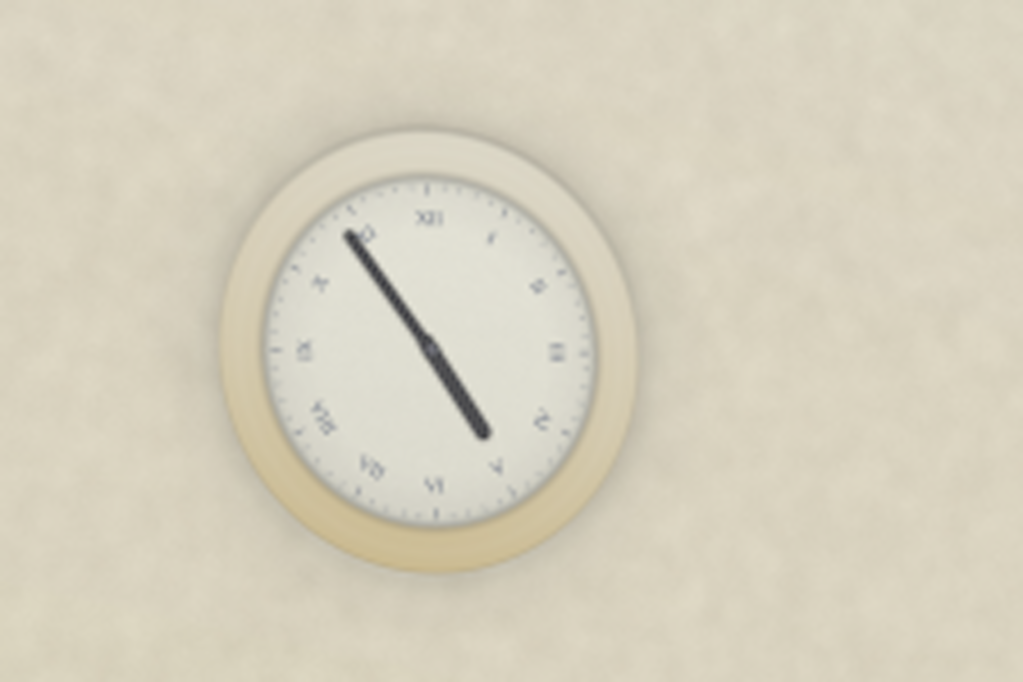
4:54
